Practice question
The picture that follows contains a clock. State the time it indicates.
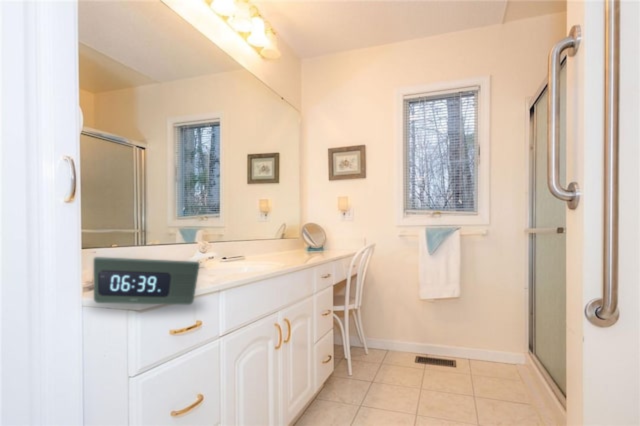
6:39
